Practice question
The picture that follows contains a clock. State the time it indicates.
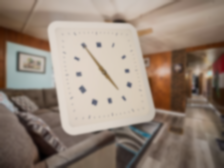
4:55
